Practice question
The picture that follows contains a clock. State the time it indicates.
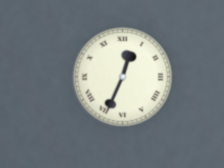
12:34
